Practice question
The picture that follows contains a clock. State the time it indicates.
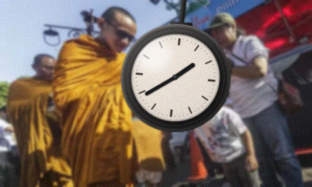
1:39
